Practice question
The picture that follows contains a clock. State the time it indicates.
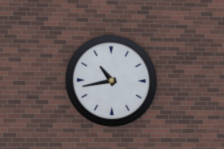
10:43
